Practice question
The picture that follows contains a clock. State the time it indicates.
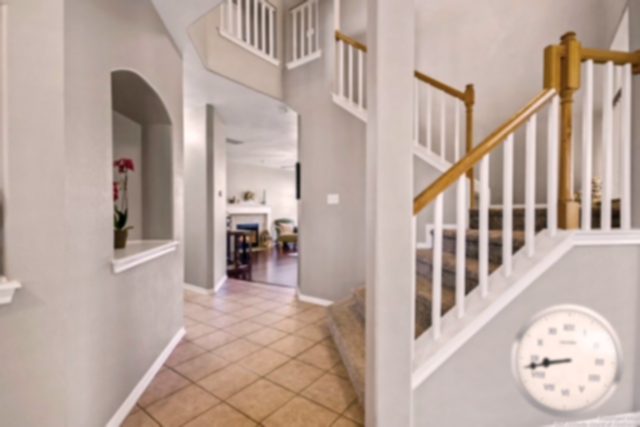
8:43
